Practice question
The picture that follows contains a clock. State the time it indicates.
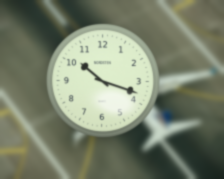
10:18
